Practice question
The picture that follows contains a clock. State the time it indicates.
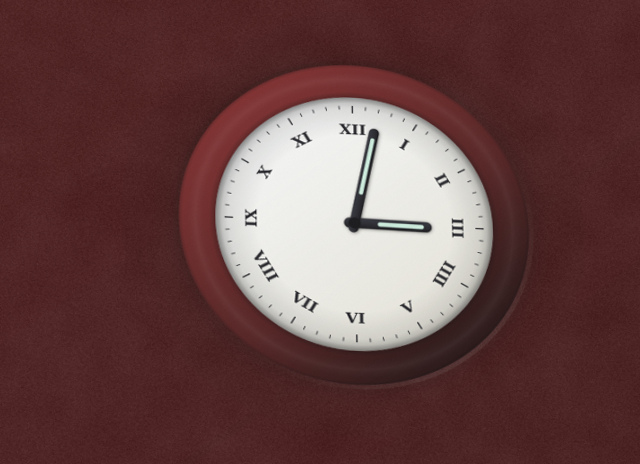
3:02
